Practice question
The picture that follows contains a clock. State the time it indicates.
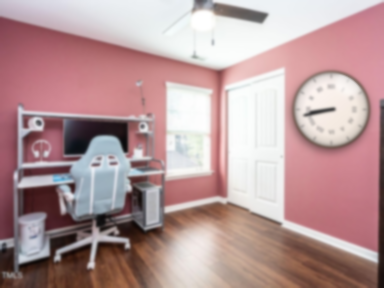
8:43
